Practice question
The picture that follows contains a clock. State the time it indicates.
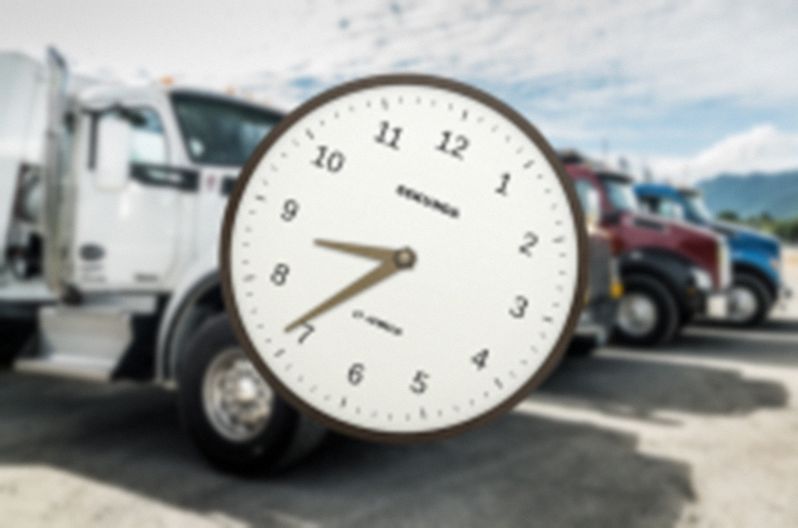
8:36
